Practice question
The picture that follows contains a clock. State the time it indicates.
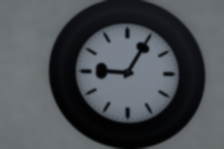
9:05
